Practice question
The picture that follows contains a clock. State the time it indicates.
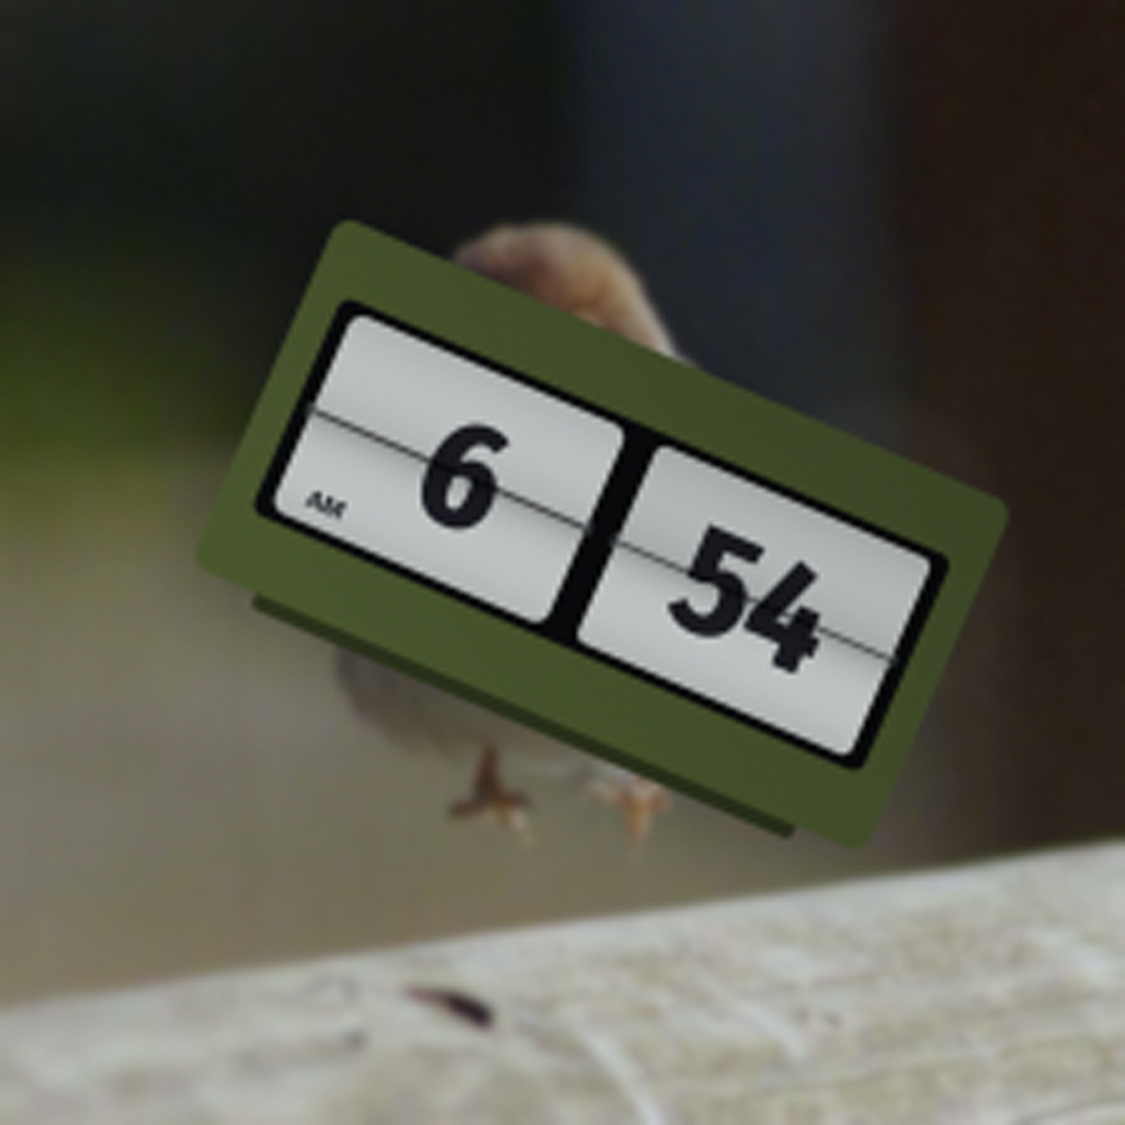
6:54
